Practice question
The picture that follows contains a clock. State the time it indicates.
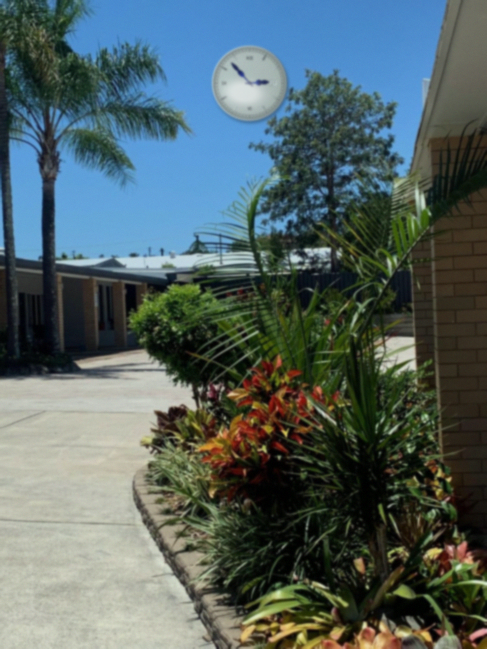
2:53
